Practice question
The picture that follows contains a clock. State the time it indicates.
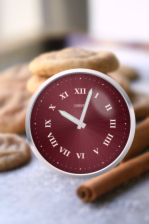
10:03
